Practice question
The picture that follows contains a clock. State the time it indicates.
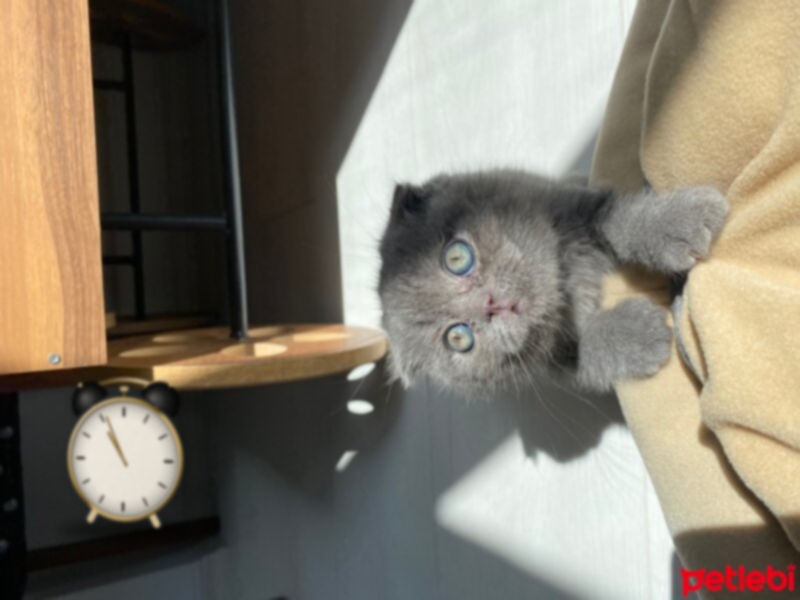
10:56
